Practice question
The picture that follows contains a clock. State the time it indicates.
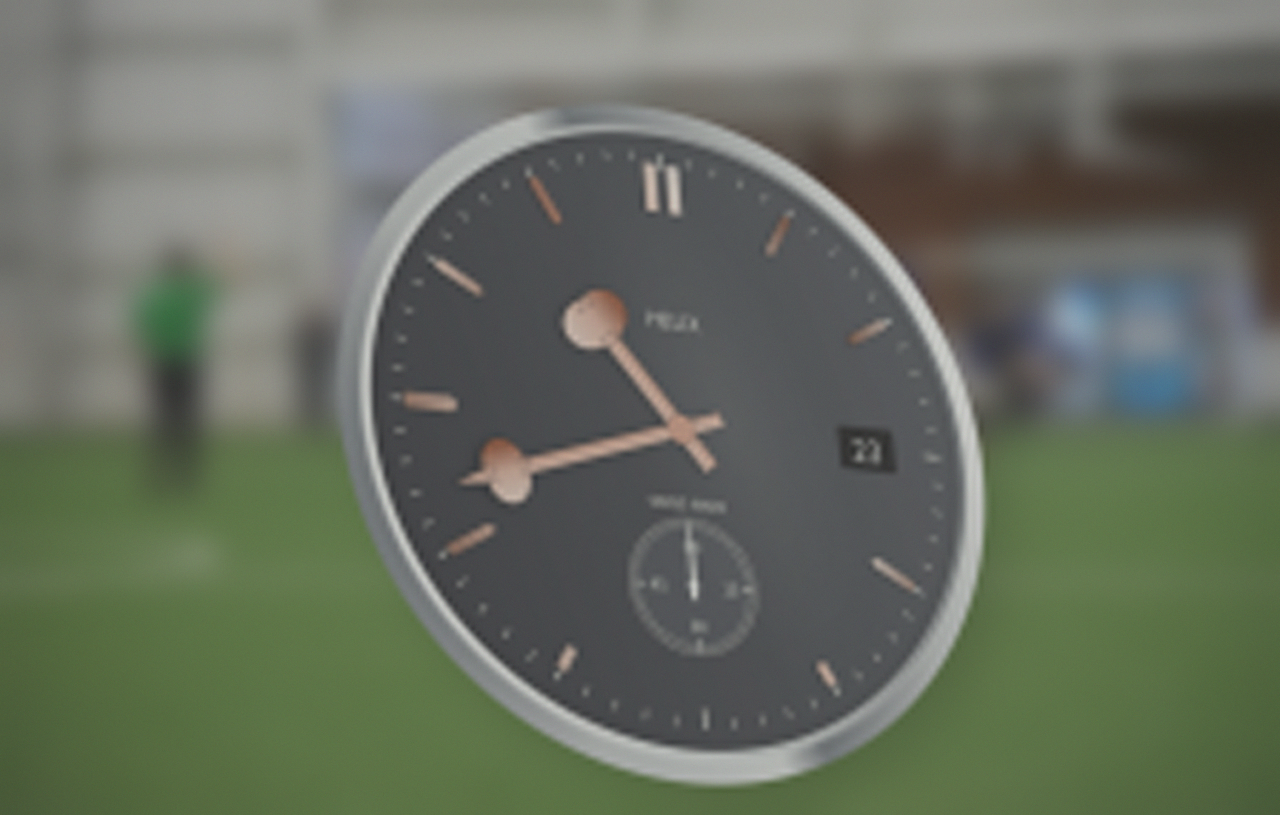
10:42
